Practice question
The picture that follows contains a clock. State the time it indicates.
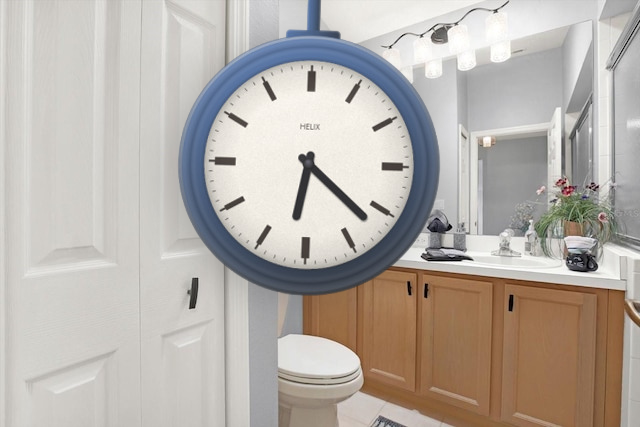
6:22
